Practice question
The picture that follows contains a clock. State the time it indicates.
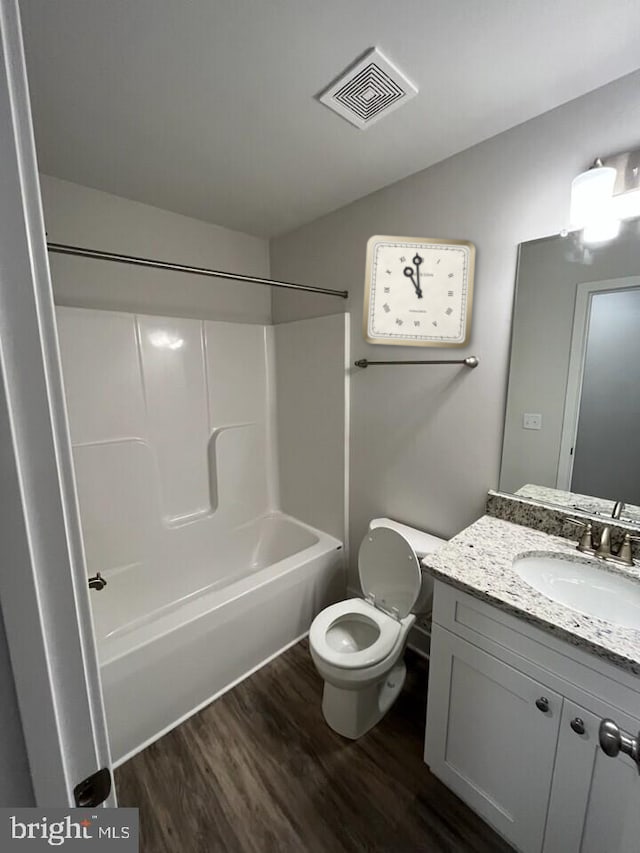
10:59
